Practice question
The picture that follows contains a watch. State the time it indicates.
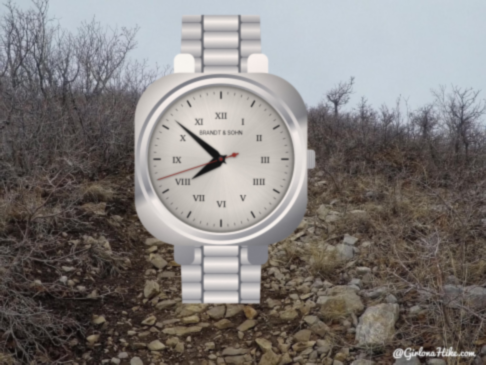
7:51:42
